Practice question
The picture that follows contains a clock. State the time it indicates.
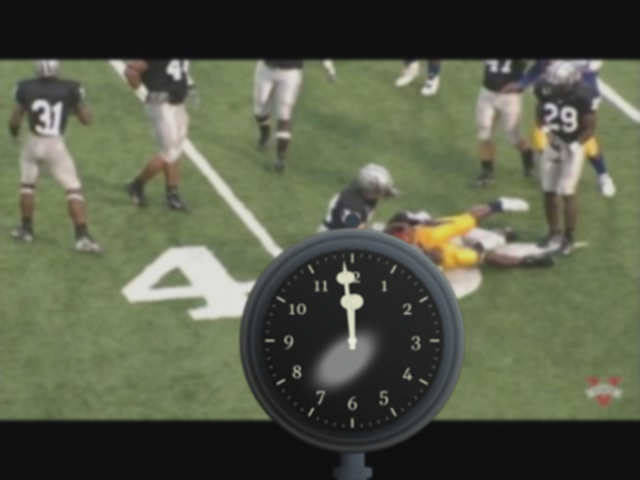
11:59
